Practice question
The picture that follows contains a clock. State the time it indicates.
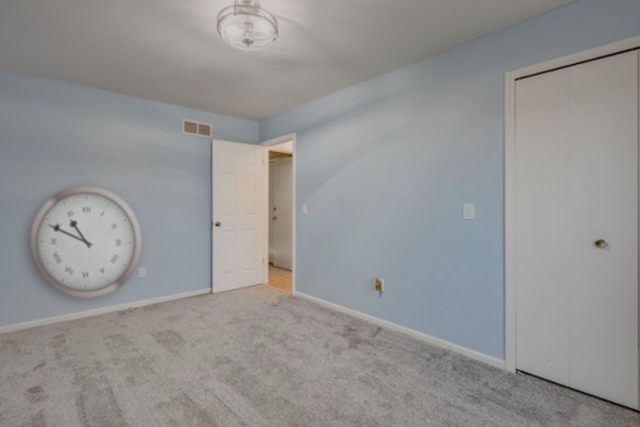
10:49
